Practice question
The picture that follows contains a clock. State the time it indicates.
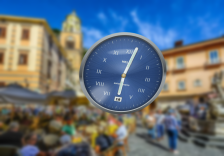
6:02
